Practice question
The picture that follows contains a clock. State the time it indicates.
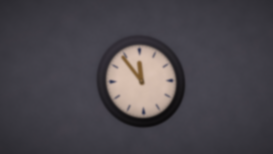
11:54
